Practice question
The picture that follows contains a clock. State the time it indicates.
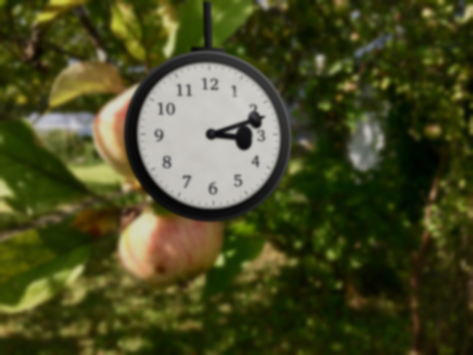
3:12
